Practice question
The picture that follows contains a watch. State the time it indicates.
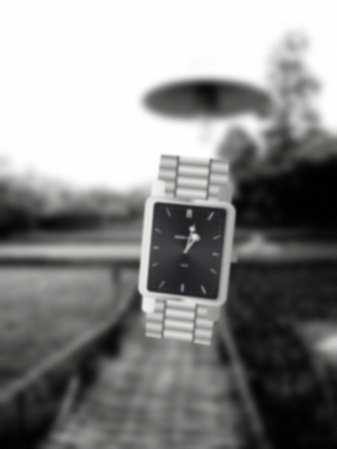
1:02
